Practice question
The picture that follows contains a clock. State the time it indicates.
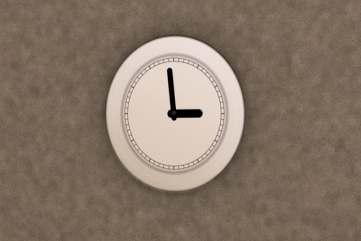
2:59
